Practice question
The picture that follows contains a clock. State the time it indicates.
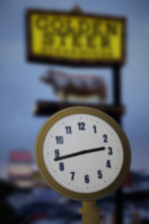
2:43
